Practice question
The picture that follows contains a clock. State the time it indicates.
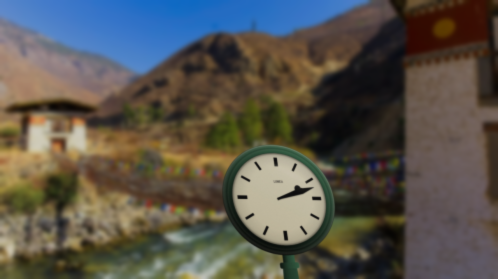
2:12
